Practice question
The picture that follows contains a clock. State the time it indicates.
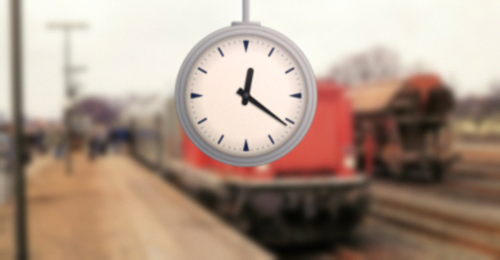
12:21
